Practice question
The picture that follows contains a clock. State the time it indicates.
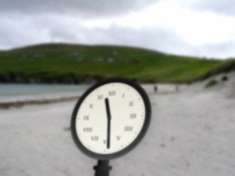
11:29
